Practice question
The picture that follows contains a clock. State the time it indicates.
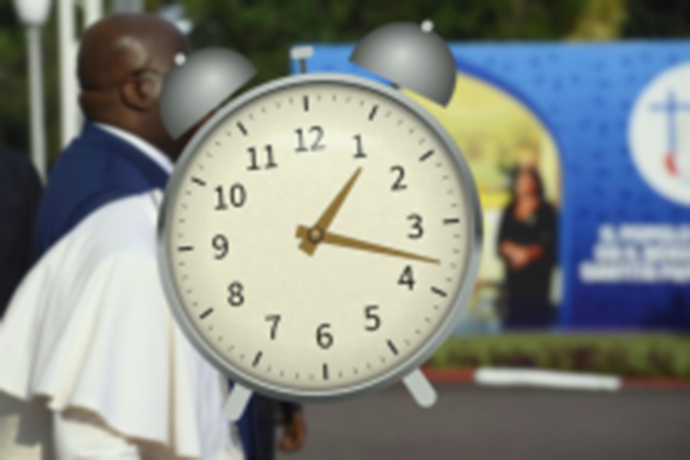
1:18
